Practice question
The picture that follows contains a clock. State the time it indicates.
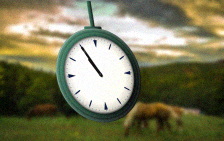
10:55
